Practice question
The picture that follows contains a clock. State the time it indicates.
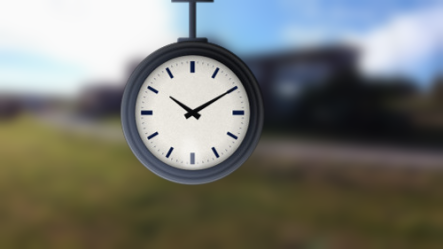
10:10
